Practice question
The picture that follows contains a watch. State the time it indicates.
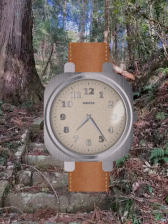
7:24
